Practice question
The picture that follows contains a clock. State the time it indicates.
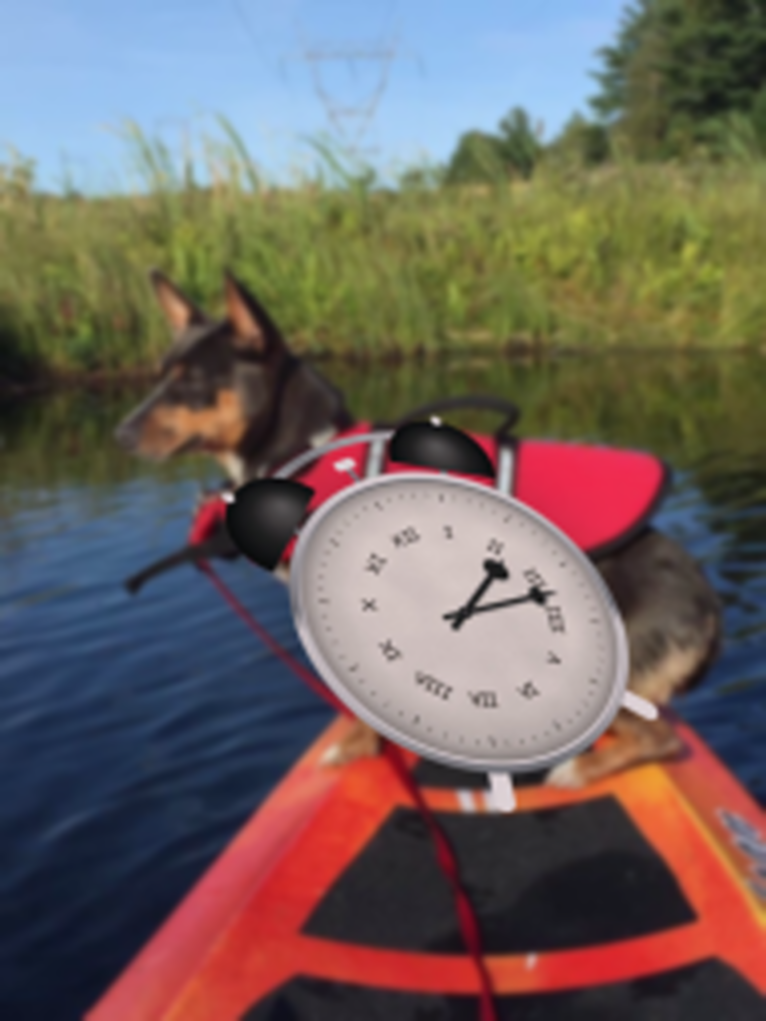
2:17
